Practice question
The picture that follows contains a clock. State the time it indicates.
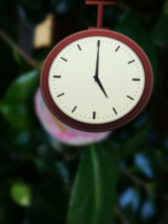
5:00
